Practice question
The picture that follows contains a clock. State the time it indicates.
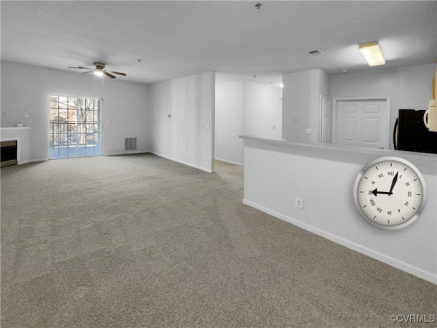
9:03
